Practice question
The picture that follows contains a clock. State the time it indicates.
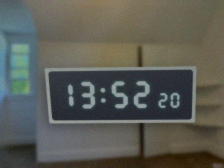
13:52:20
